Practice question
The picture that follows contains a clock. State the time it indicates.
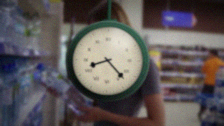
8:23
